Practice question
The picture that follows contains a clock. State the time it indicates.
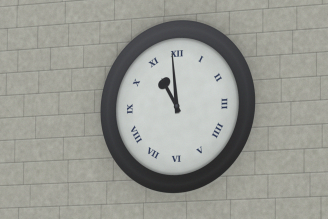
10:59
